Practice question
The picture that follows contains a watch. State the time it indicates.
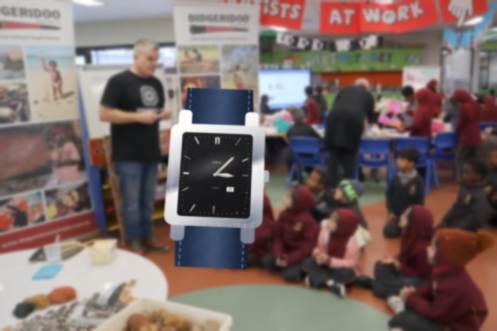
3:07
